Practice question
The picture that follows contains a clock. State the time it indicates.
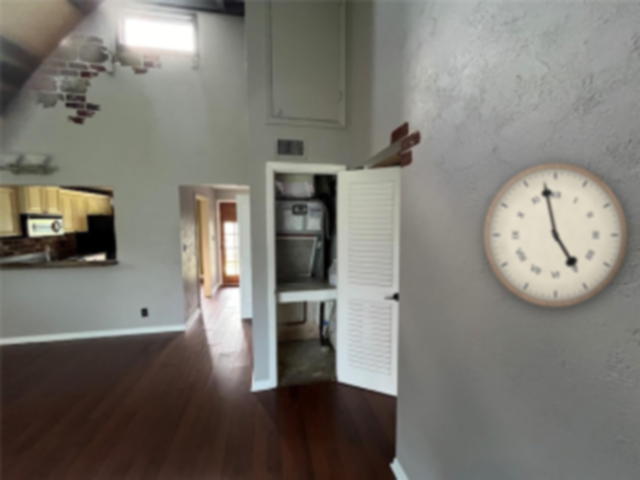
4:58
